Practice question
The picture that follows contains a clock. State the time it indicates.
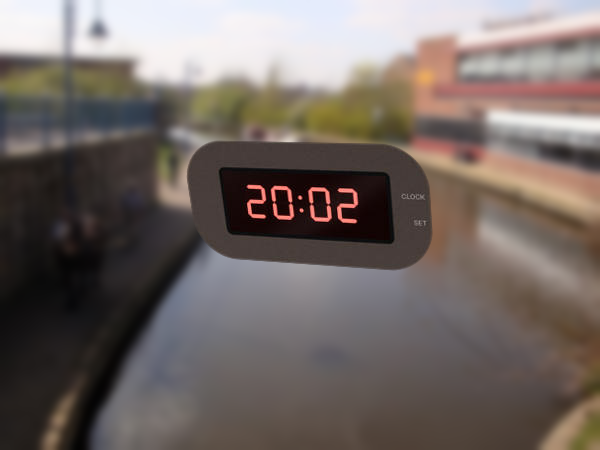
20:02
